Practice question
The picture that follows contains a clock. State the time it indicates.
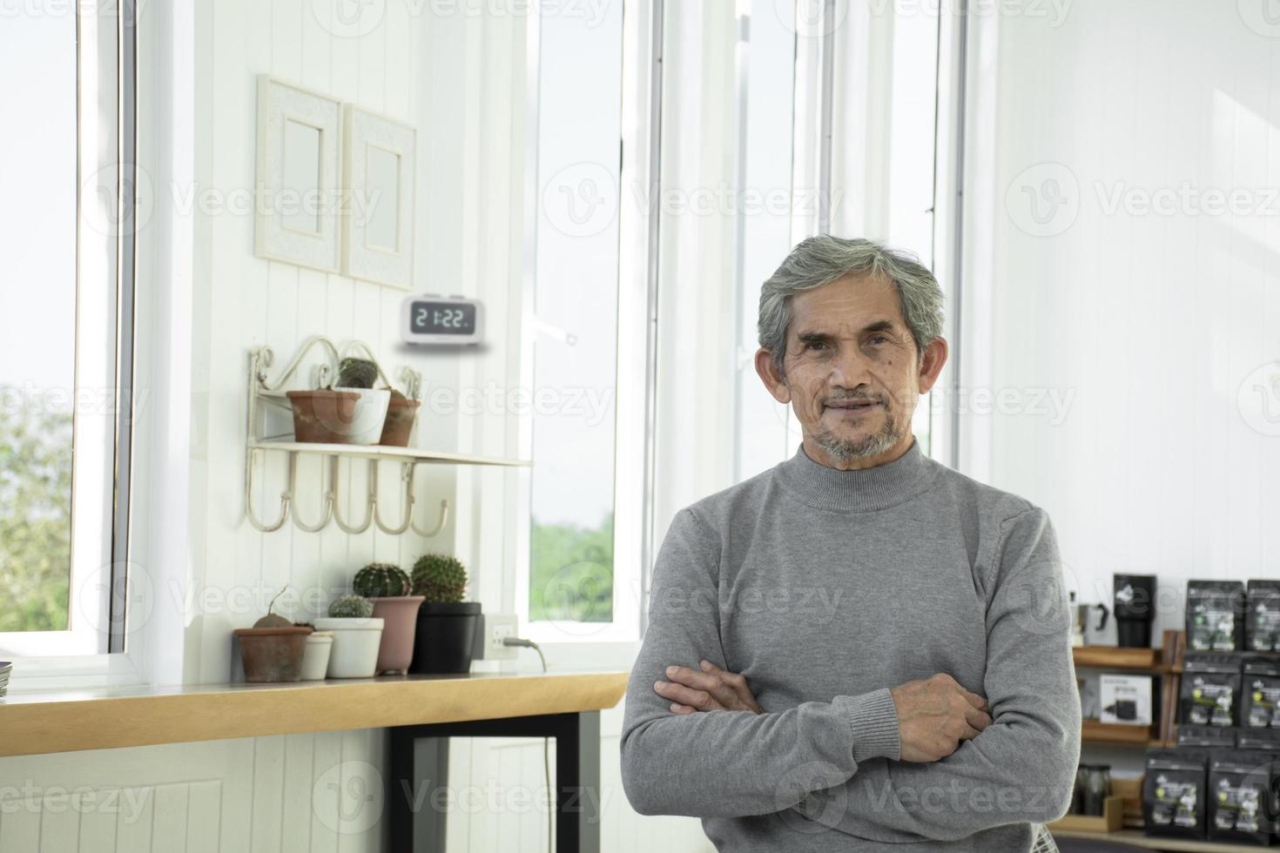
21:22
